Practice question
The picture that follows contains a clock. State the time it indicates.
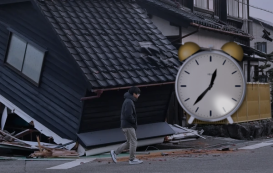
12:37
